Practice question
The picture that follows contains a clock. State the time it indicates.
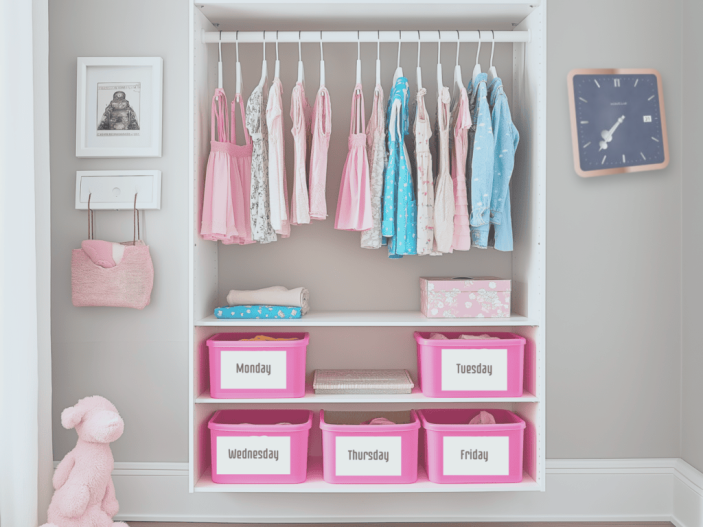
7:37
